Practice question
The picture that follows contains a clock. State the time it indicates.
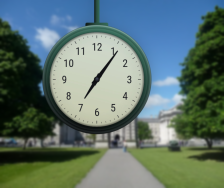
7:06
